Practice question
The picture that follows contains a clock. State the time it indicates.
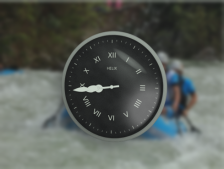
8:44
